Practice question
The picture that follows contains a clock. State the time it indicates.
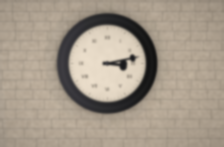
3:13
